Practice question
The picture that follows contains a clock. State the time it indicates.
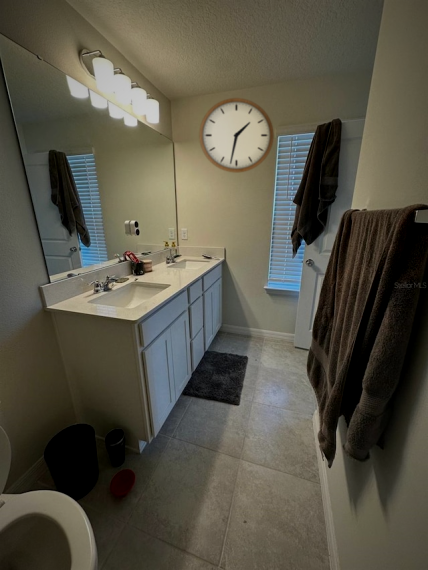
1:32
